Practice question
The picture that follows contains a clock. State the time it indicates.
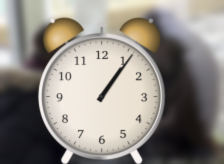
1:06
